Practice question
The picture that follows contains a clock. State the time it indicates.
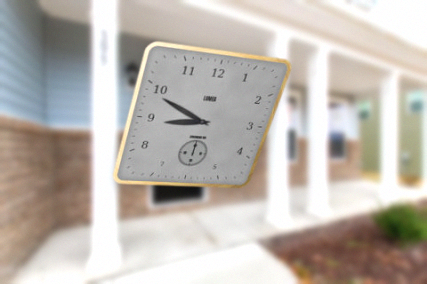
8:49
